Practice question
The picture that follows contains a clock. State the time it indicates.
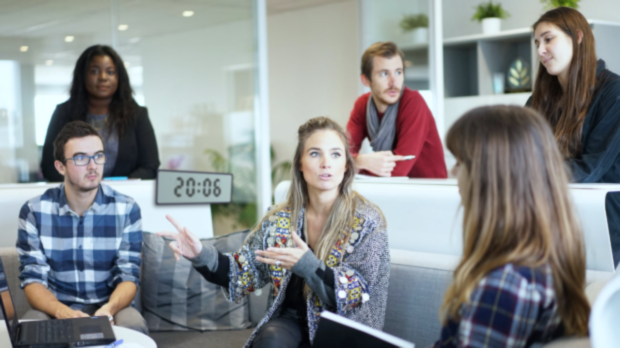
20:06
